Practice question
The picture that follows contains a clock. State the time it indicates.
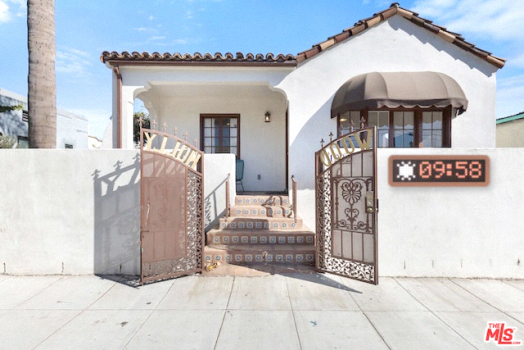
9:58
